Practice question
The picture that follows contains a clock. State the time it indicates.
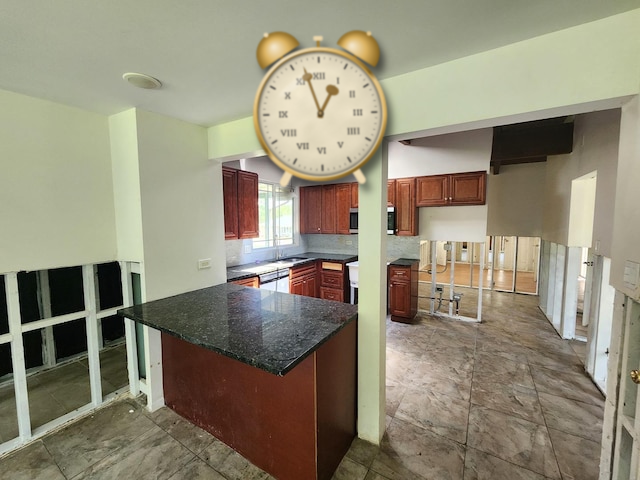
12:57
